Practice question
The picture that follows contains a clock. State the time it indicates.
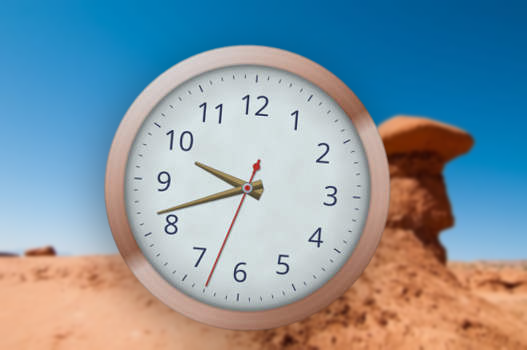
9:41:33
